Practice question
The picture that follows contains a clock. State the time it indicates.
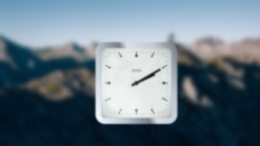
2:10
